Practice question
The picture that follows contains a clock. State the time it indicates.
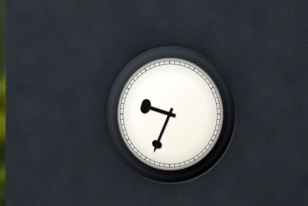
9:34
